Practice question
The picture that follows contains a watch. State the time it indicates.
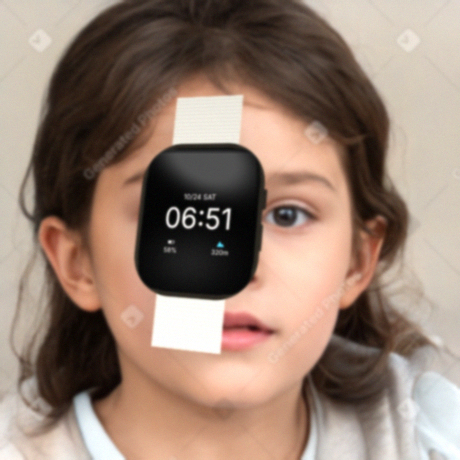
6:51
